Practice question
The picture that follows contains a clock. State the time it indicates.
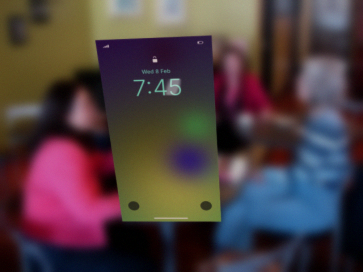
7:45
